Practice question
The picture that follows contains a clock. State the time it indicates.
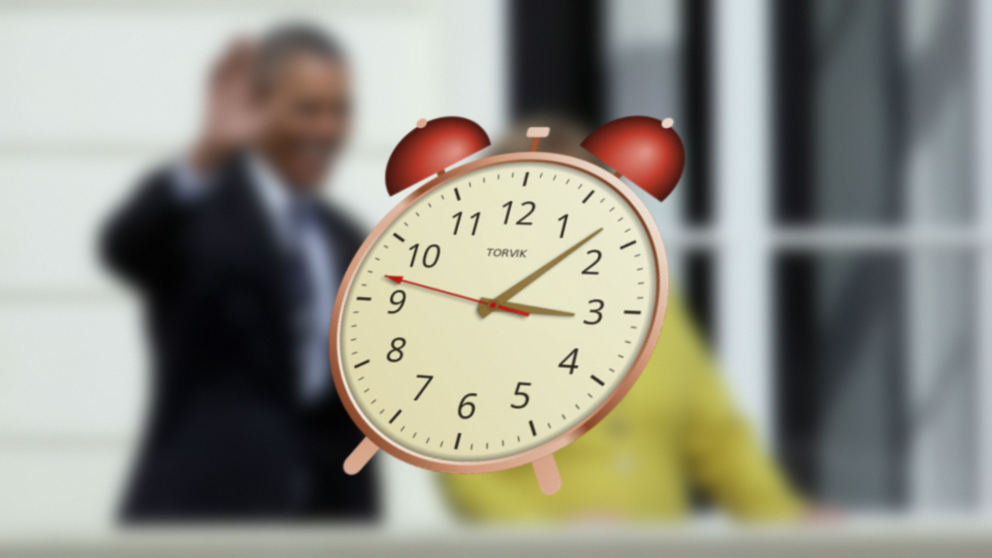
3:07:47
